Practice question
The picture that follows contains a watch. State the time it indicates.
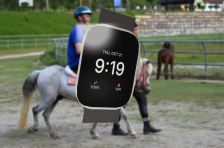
9:19
